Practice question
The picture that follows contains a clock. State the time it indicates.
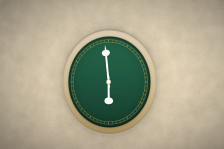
5:59
